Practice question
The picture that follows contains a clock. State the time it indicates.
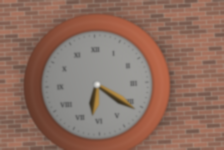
6:21
